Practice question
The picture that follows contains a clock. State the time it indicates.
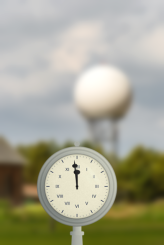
11:59
